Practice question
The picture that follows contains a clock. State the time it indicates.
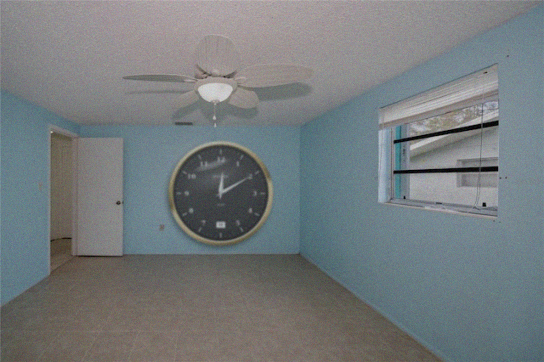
12:10
